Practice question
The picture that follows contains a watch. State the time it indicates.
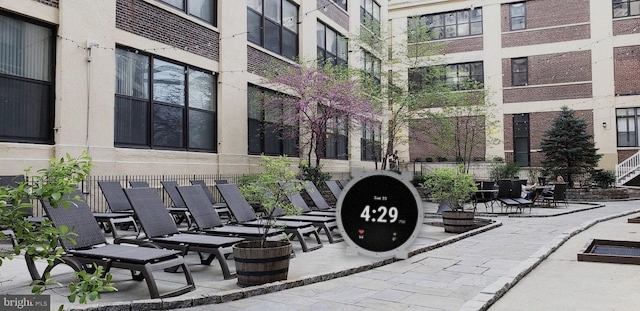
4:29
